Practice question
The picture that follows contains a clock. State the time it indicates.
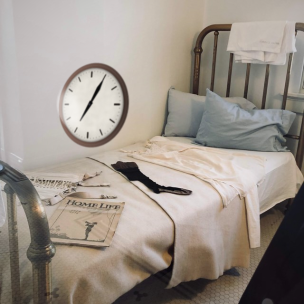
7:05
